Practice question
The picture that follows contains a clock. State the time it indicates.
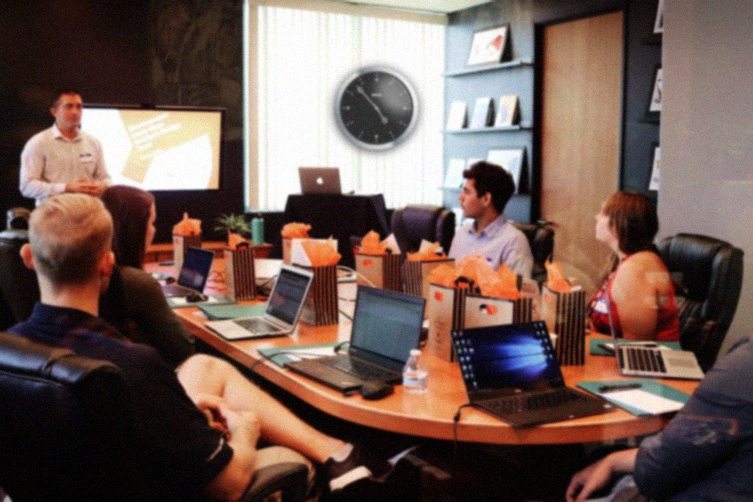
4:53
